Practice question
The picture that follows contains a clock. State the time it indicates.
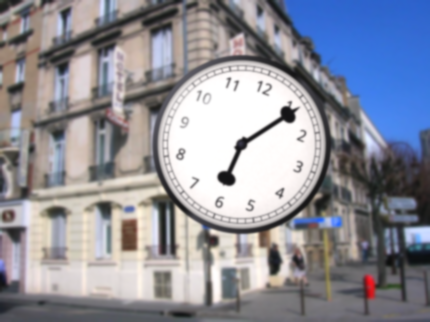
6:06
